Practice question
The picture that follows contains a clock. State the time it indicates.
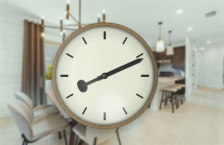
8:11
